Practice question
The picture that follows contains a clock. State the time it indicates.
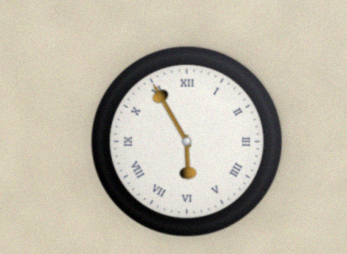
5:55
